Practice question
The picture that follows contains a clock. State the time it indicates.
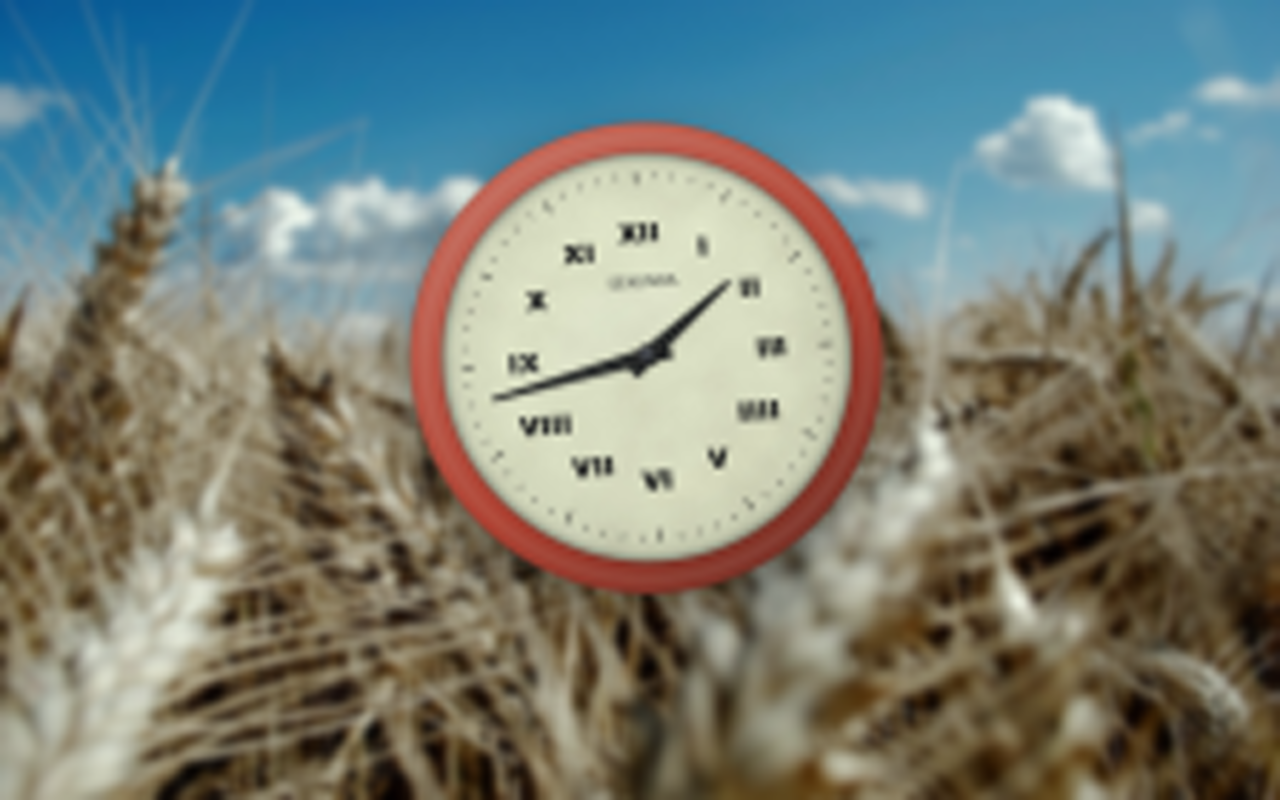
1:43
